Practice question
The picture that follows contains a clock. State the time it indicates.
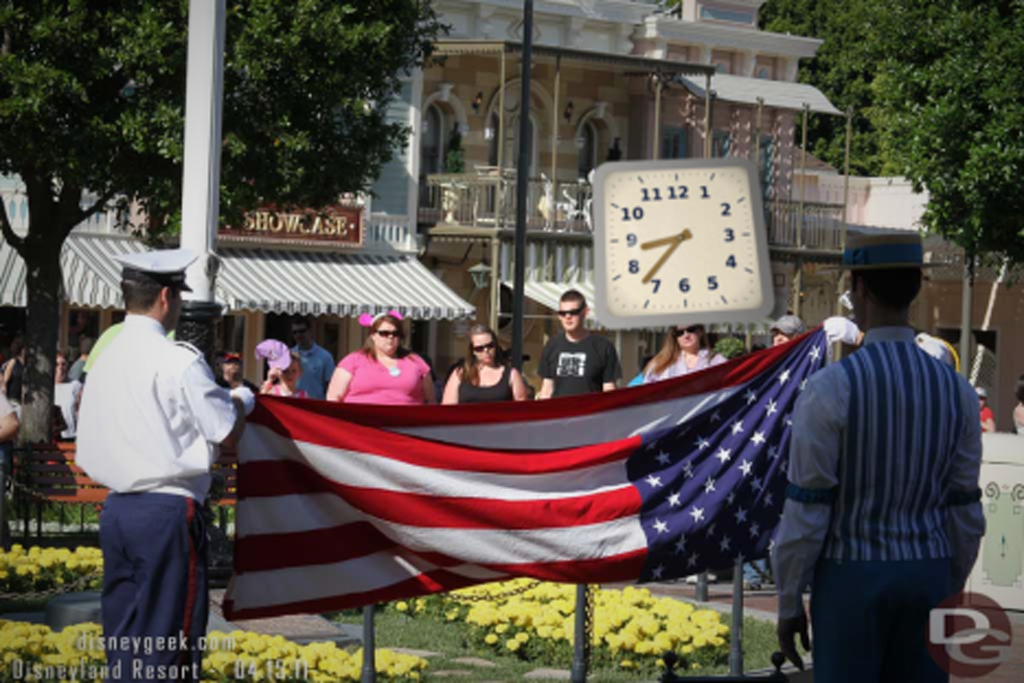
8:37
